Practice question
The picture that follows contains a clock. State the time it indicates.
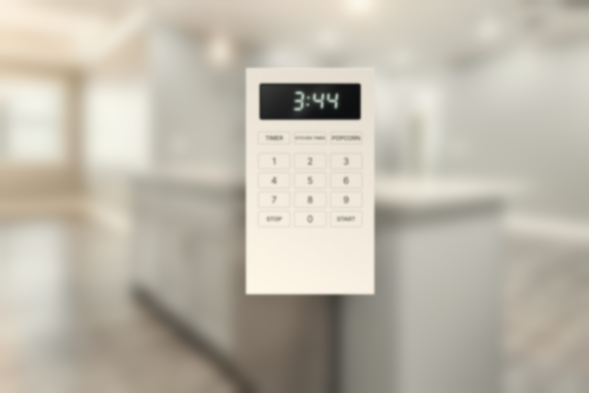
3:44
